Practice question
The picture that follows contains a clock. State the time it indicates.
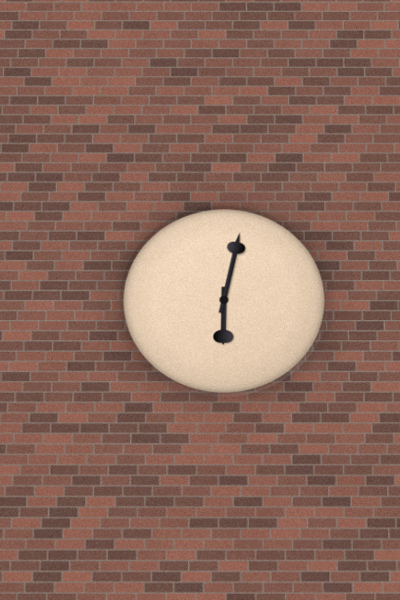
6:02
